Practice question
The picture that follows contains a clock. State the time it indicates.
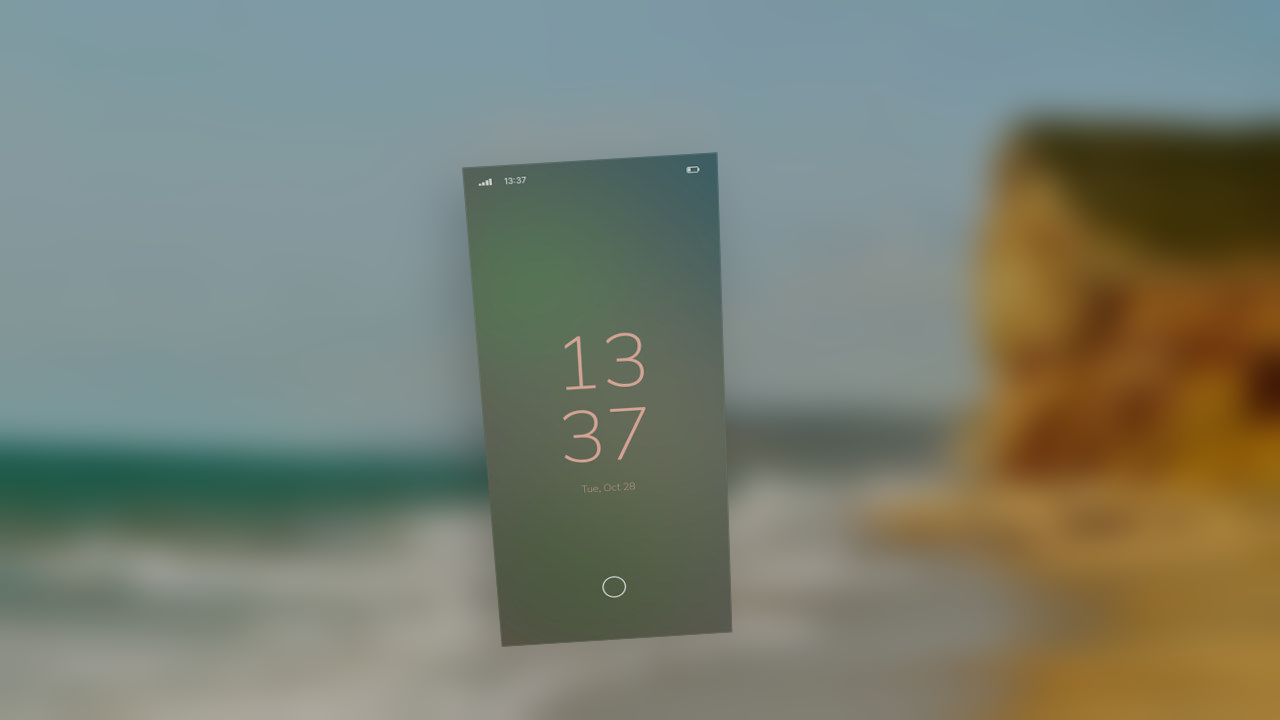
13:37
